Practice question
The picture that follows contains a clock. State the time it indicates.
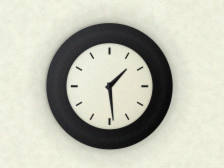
1:29
